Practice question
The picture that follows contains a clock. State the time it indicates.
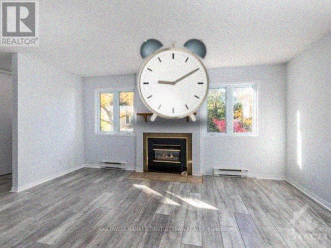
9:10
